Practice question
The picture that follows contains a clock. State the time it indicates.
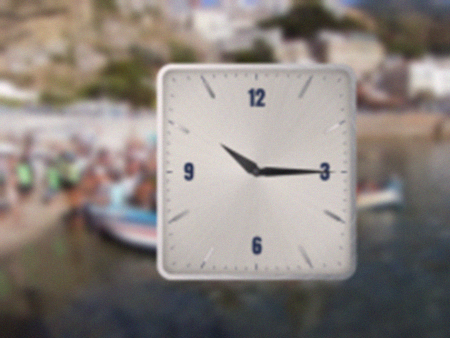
10:15
